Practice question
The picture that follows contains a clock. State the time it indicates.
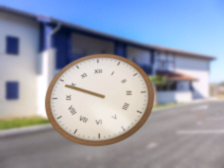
9:49
